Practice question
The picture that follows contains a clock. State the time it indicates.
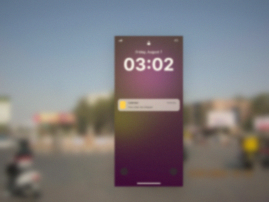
3:02
